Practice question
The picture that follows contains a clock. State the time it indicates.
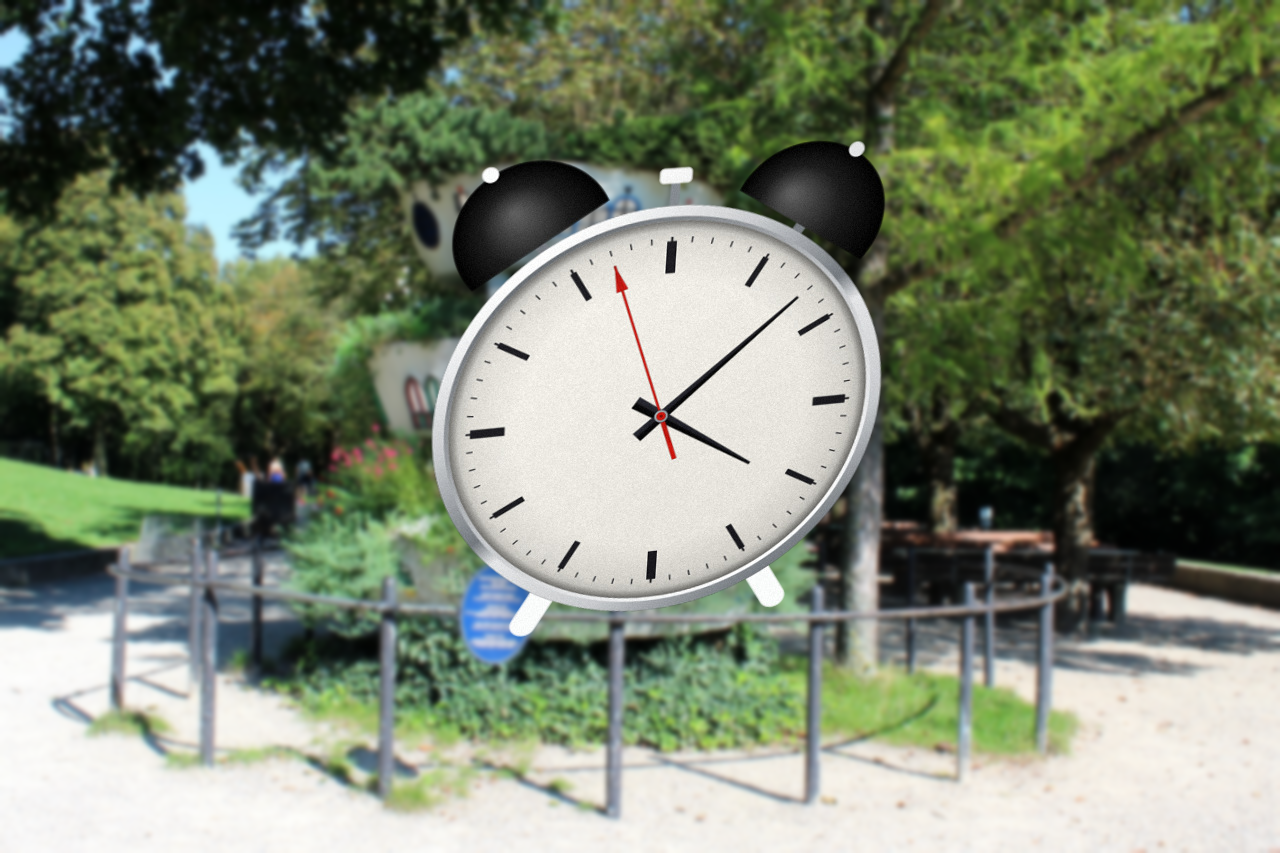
4:07:57
